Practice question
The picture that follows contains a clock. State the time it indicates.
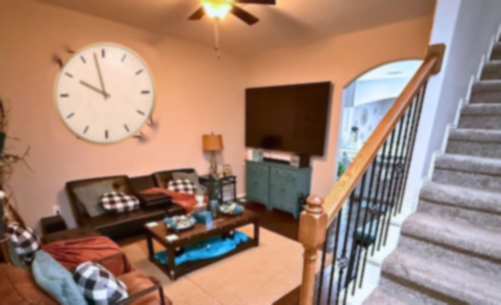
9:58
